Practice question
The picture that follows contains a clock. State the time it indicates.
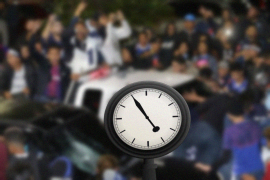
4:55
